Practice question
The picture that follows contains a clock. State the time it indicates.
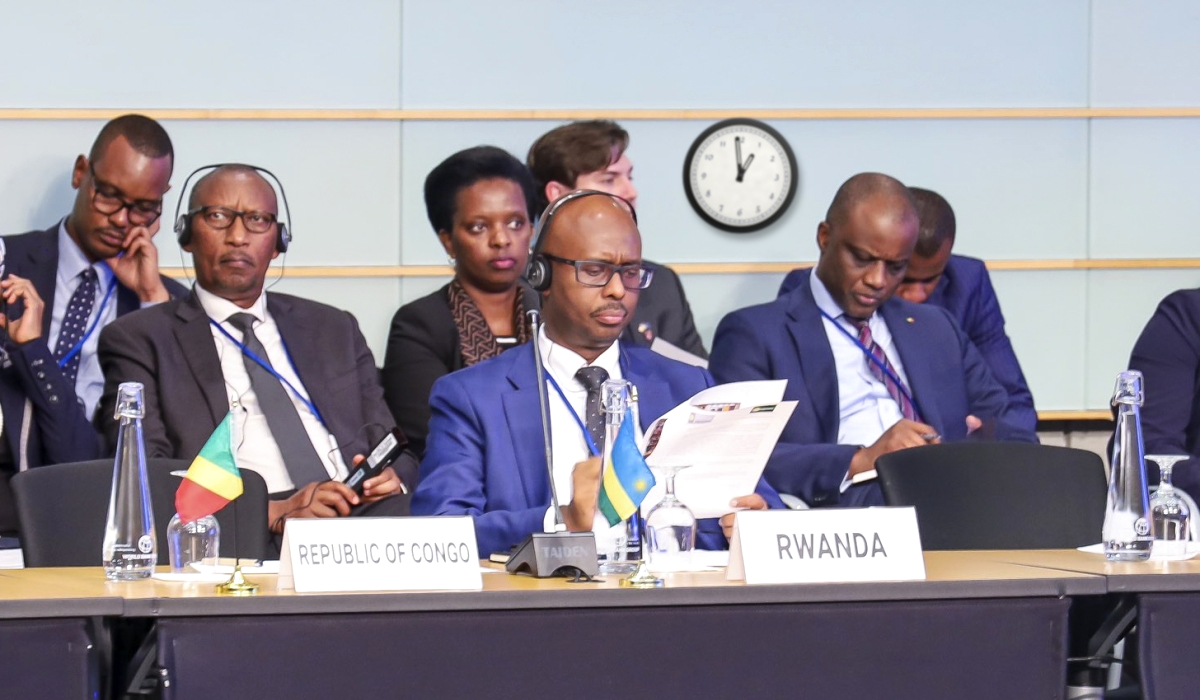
12:59
